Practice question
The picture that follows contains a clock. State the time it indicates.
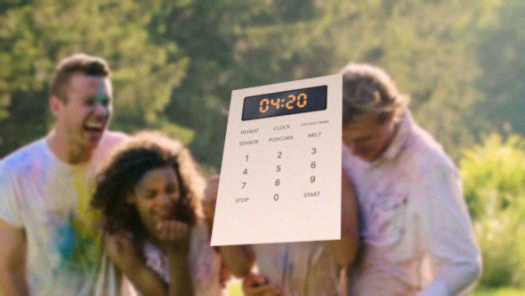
4:20
